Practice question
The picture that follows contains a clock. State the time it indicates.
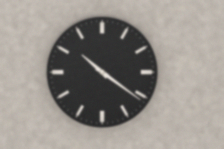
10:21
